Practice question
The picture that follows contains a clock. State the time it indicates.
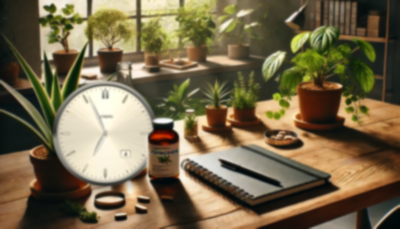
6:56
